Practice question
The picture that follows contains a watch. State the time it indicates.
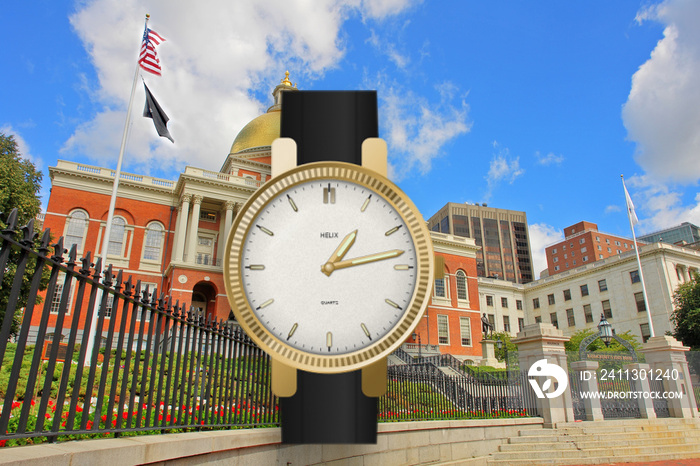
1:13
